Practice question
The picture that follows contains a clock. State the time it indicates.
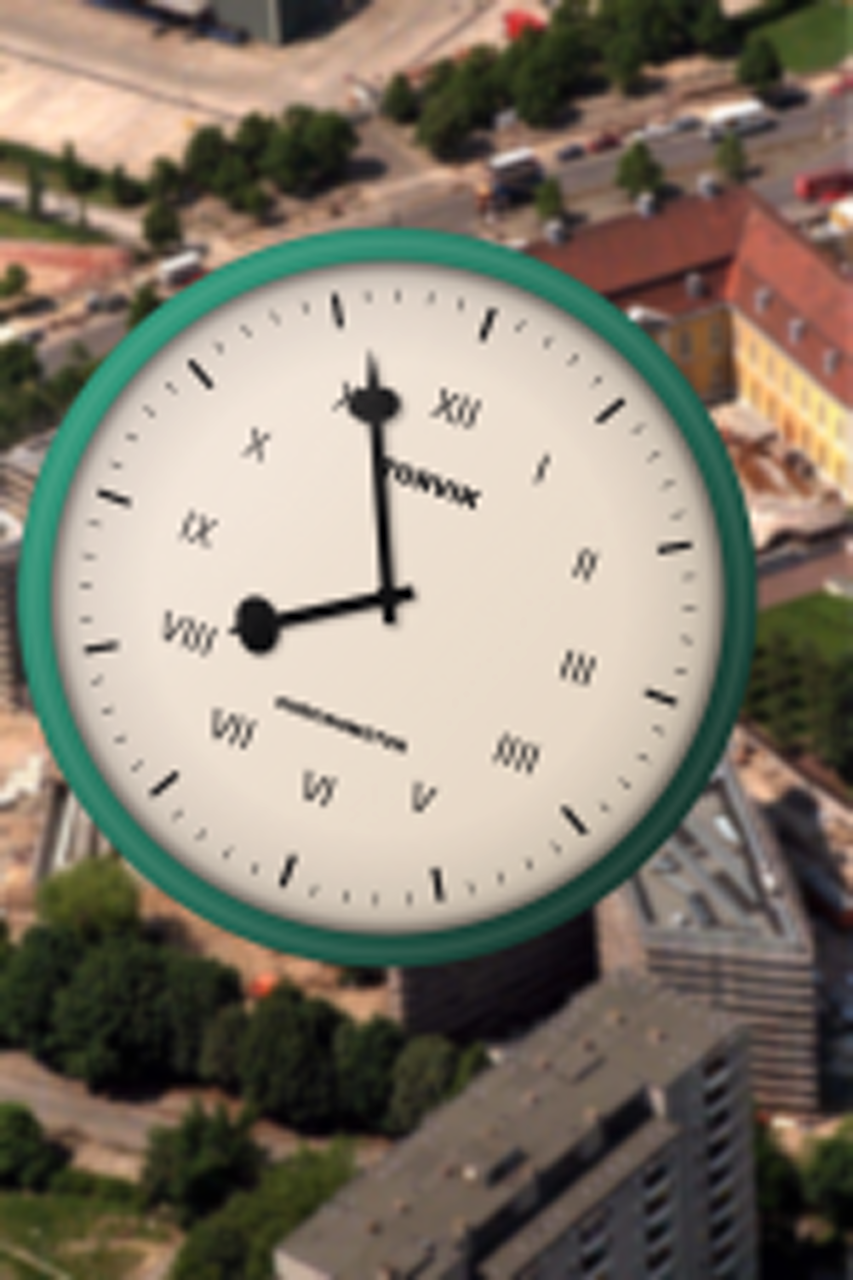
7:56
